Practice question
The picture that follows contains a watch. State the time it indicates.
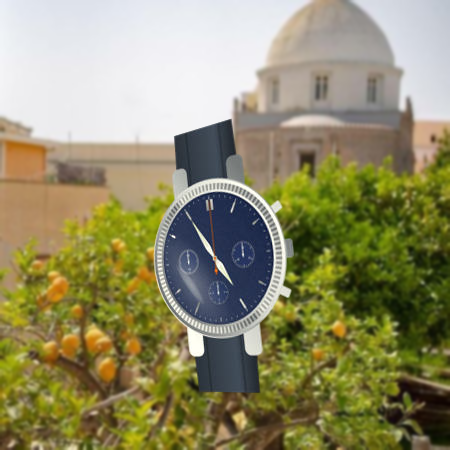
4:55
